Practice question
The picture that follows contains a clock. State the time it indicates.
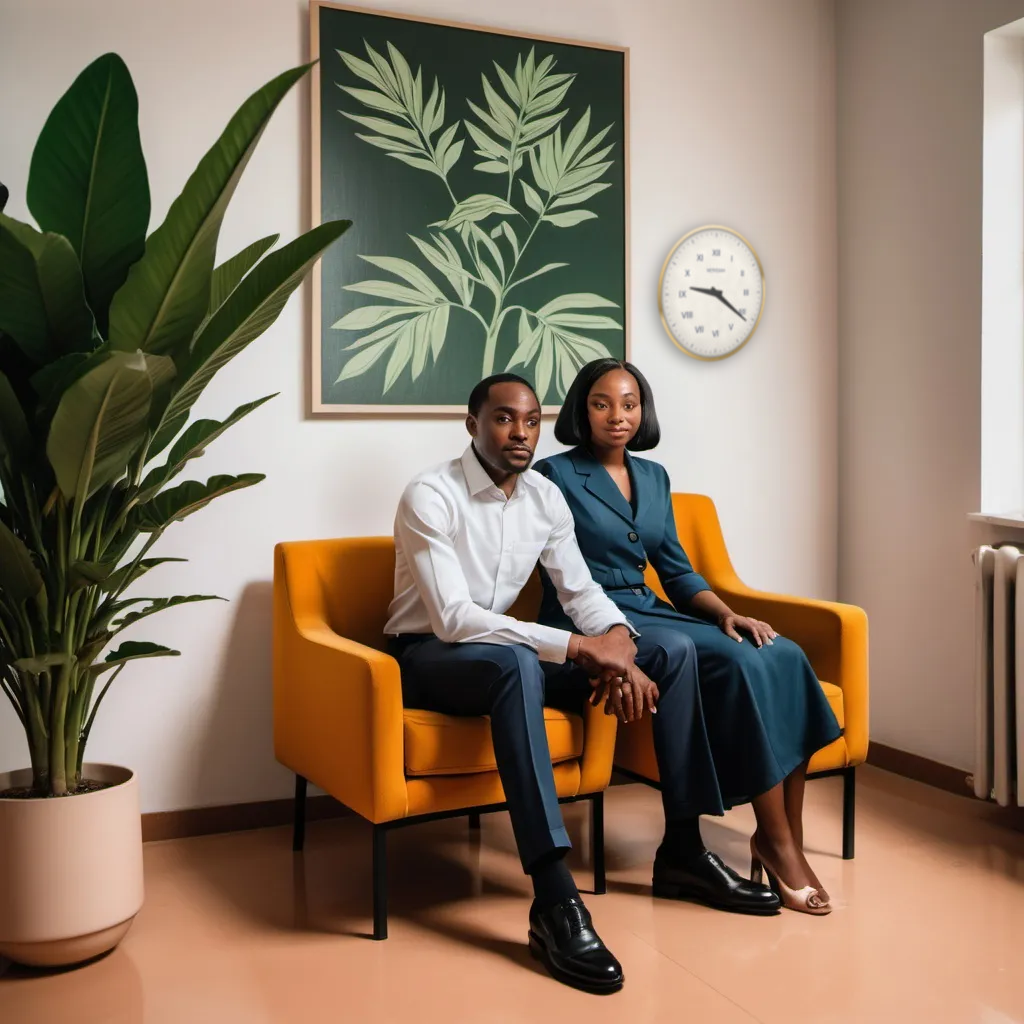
9:21
